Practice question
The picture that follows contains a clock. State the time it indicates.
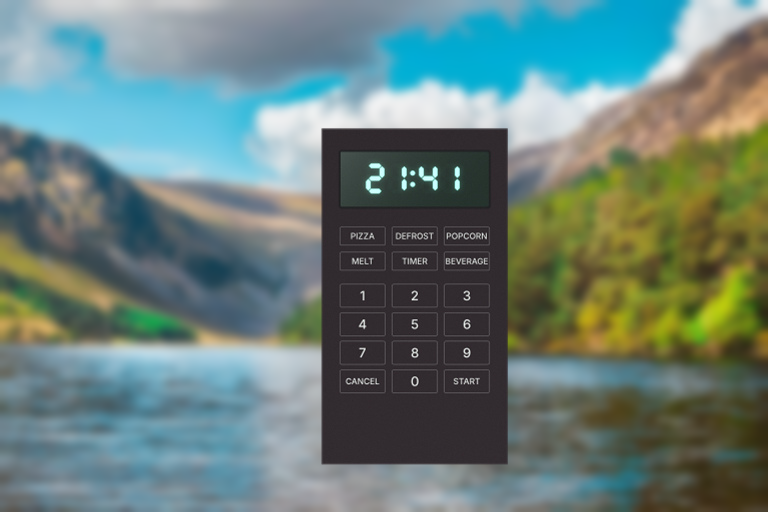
21:41
